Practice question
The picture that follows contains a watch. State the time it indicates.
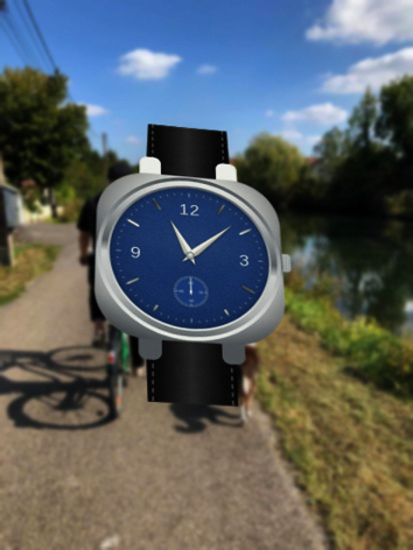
11:08
